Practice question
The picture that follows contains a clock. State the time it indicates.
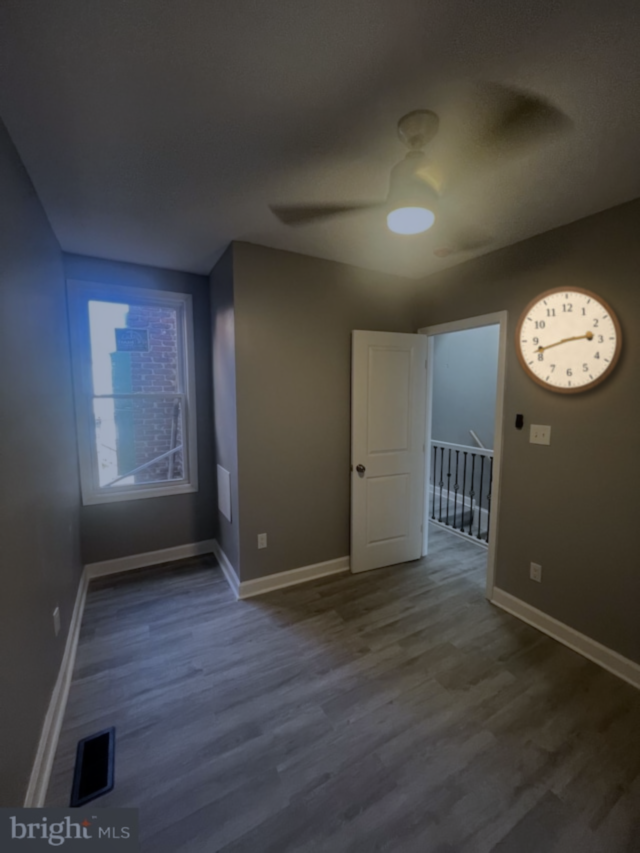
2:42
